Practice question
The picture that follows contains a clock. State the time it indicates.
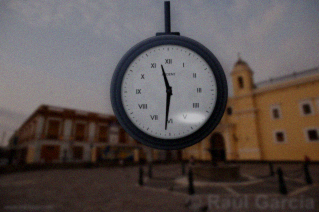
11:31
